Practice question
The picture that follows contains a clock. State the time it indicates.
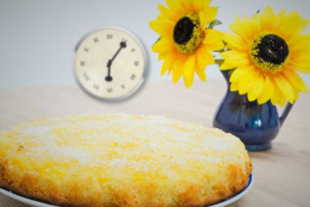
6:06
